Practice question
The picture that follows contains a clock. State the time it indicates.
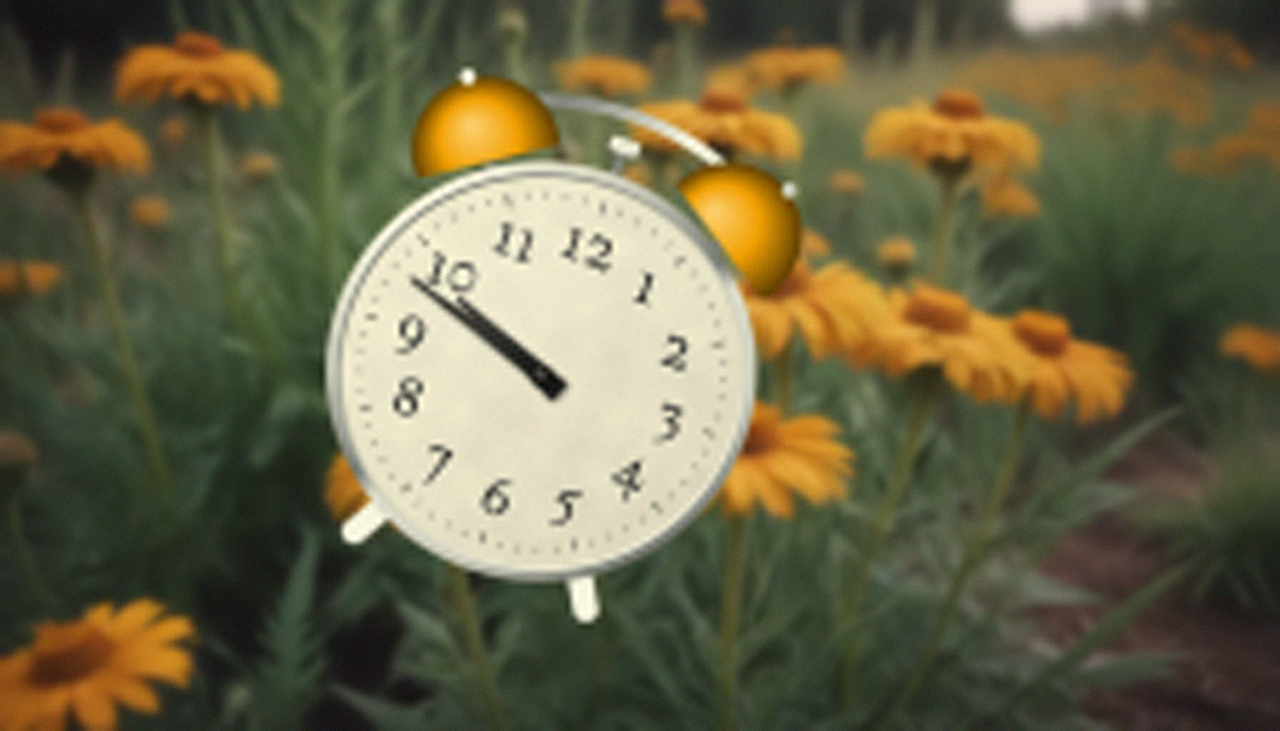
9:48
